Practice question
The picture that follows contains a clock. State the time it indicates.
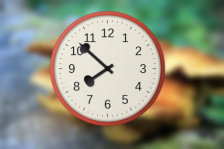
7:52
